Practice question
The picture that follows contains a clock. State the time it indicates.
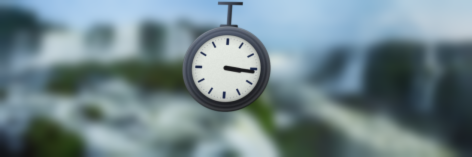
3:16
